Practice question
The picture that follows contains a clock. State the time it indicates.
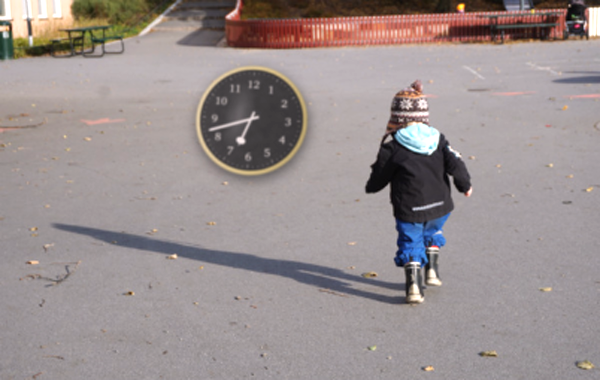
6:42
